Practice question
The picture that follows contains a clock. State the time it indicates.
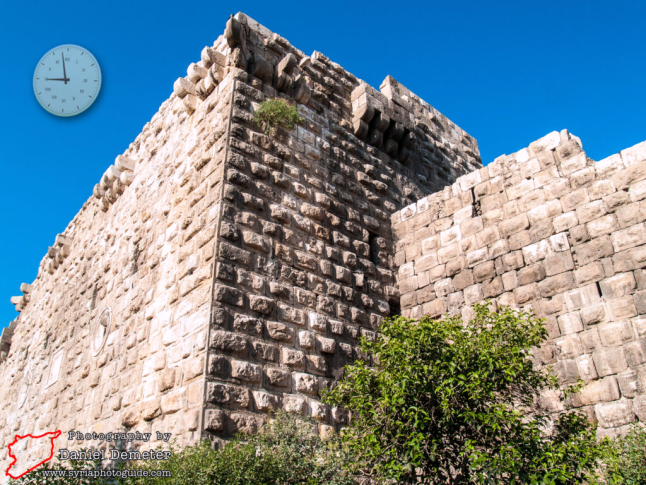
8:58
